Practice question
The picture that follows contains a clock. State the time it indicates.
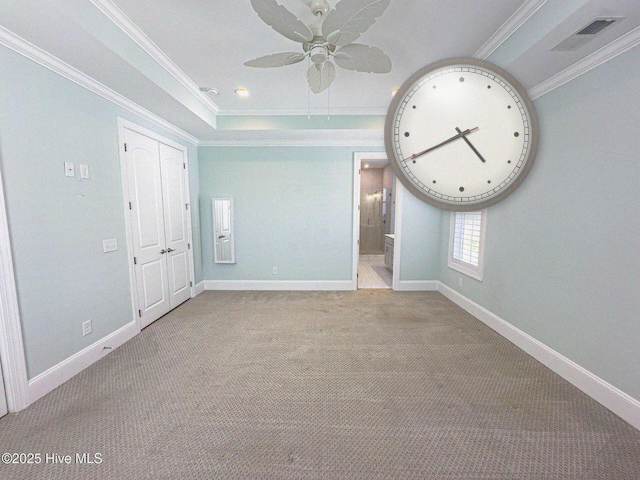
4:40:41
